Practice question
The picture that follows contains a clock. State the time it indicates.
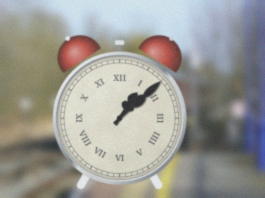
1:08
